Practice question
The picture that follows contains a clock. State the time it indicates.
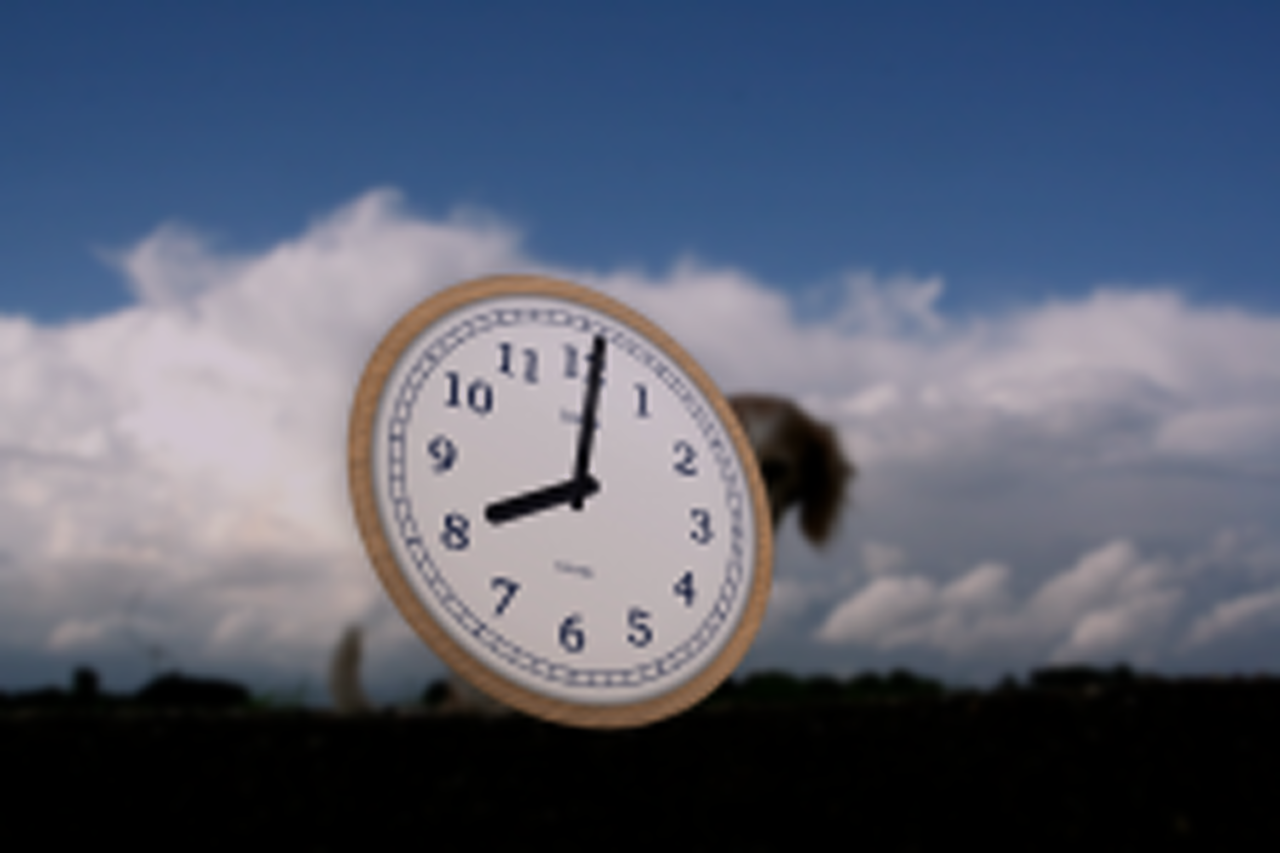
8:01
